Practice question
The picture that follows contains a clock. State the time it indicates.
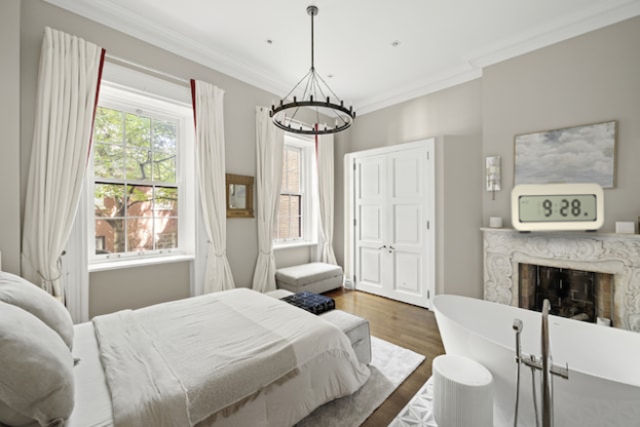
9:28
